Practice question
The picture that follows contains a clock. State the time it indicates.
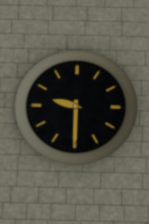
9:30
